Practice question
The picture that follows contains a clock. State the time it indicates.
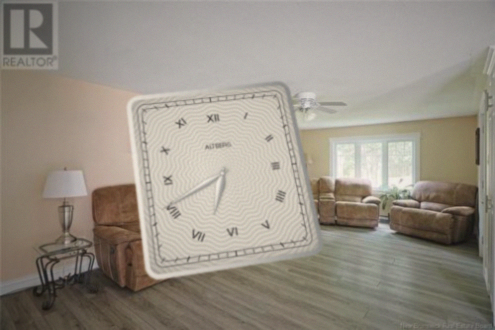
6:41
